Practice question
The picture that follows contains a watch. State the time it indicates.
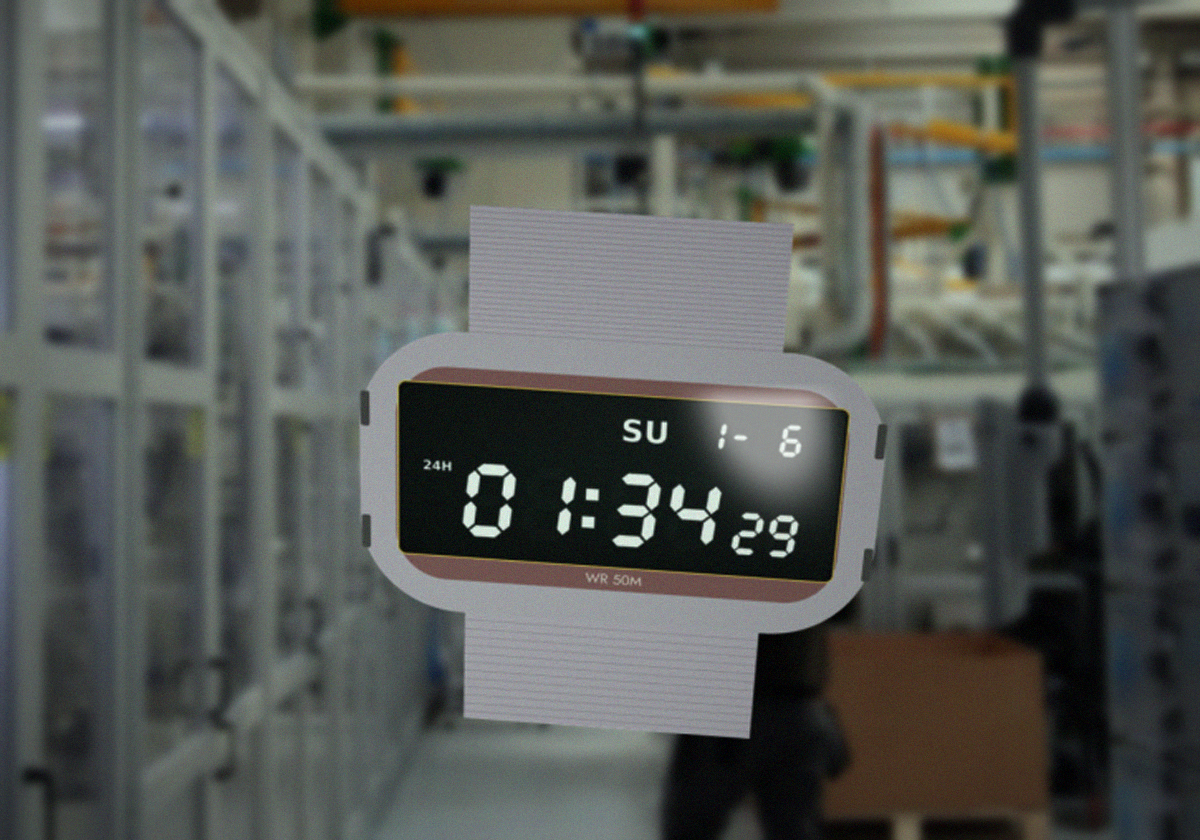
1:34:29
